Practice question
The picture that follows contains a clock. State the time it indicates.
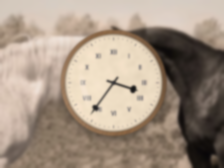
3:36
